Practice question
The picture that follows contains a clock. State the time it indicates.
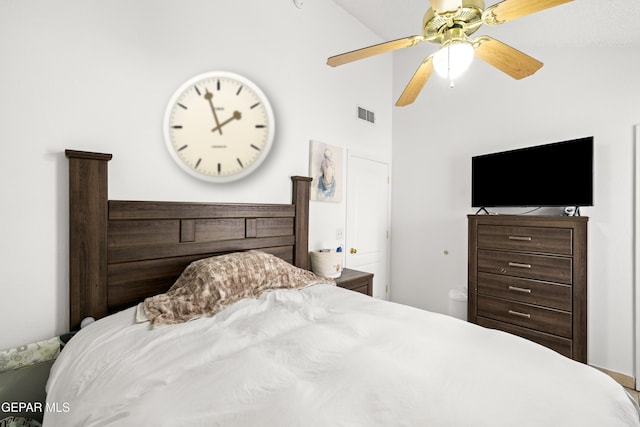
1:57
